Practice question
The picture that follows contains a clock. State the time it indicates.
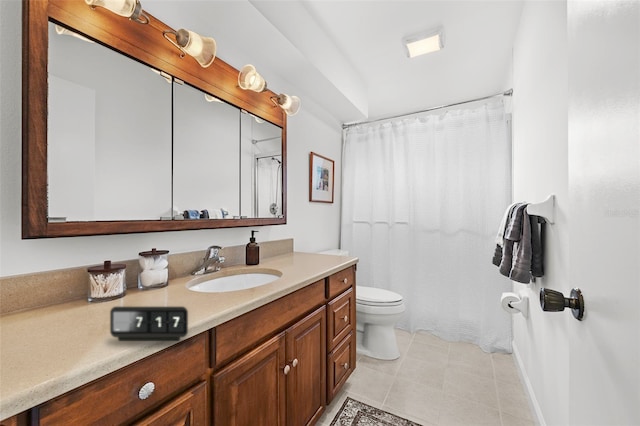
7:17
